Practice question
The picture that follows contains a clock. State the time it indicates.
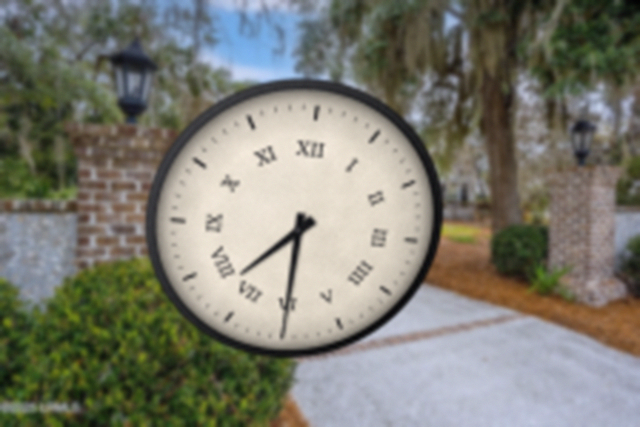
7:30
